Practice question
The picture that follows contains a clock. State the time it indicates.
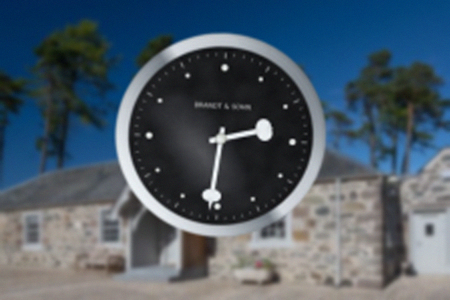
2:31
